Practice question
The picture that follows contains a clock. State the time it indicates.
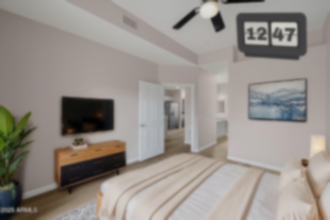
12:47
